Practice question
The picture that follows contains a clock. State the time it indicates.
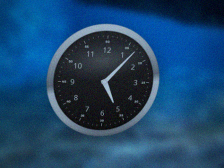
5:07
